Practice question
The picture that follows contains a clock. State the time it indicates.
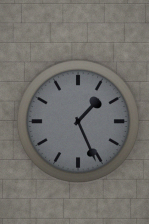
1:26
